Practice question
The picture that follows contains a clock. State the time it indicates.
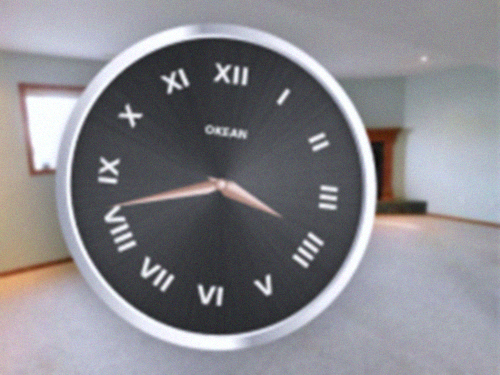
3:42
